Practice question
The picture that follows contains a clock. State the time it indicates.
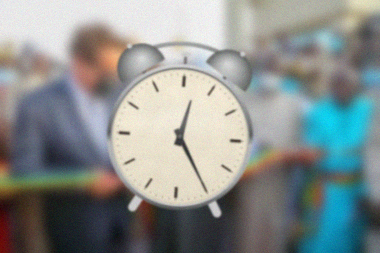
12:25
